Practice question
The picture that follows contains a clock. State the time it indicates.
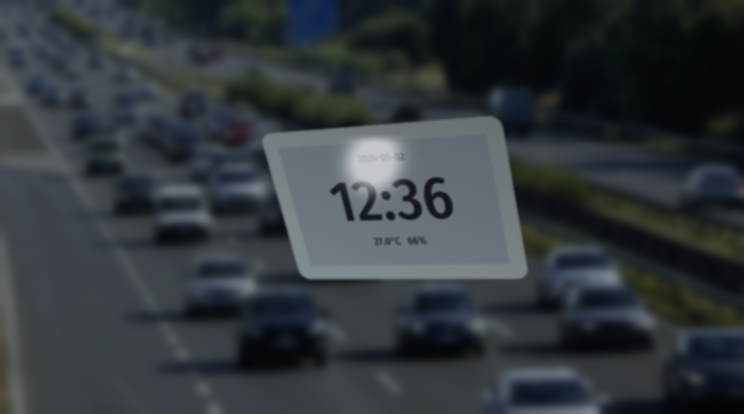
12:36
